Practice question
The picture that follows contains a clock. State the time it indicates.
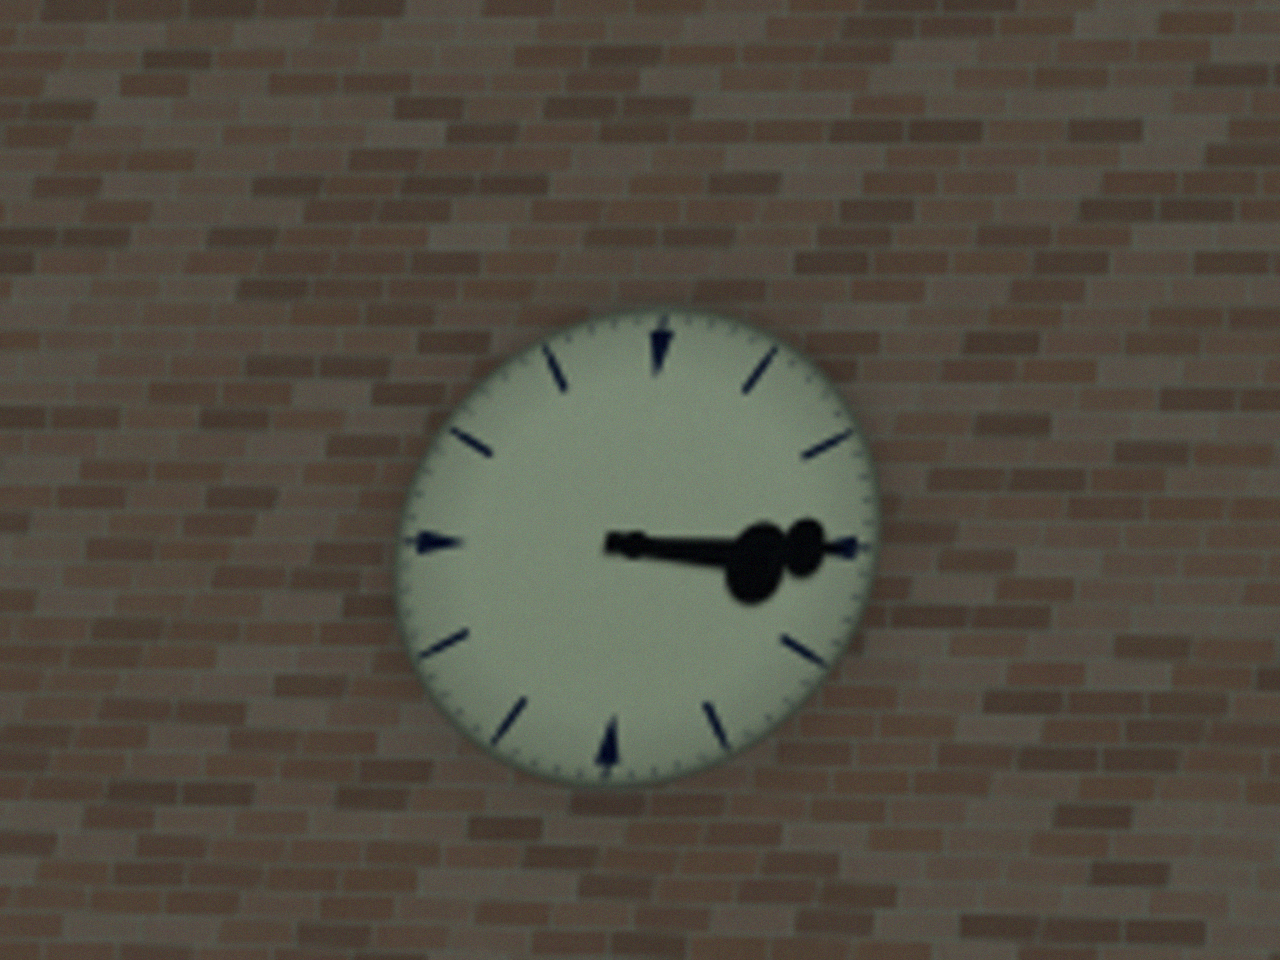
3:15
